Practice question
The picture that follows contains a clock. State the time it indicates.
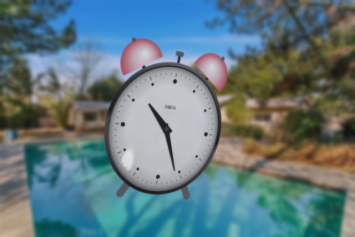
10:26
